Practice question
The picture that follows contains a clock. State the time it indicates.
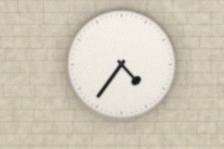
4:36
